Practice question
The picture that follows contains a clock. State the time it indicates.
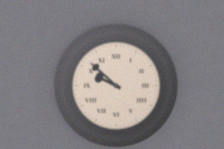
9:52
